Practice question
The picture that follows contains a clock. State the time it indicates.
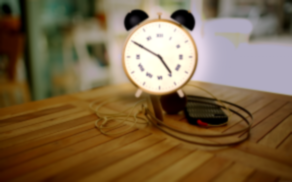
4:50
